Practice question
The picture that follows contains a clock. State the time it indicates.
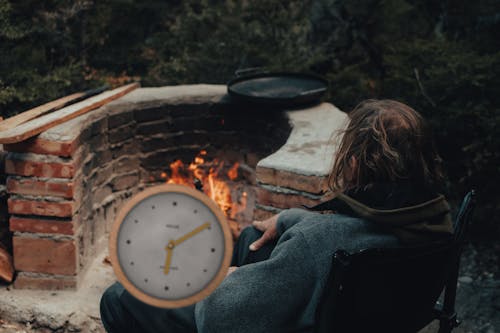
6:09
